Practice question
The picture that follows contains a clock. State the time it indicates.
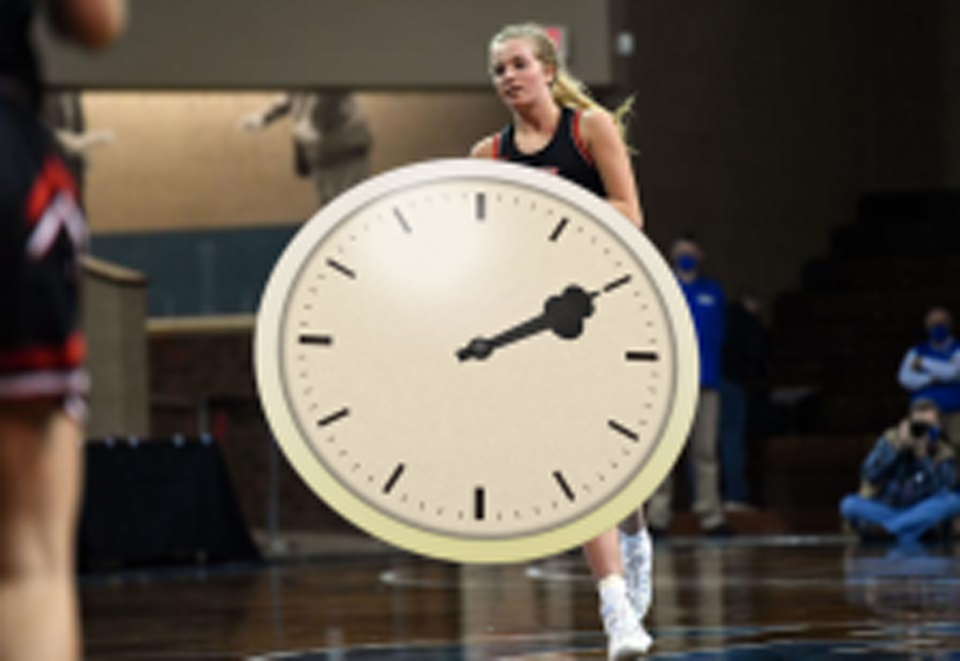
2:10
